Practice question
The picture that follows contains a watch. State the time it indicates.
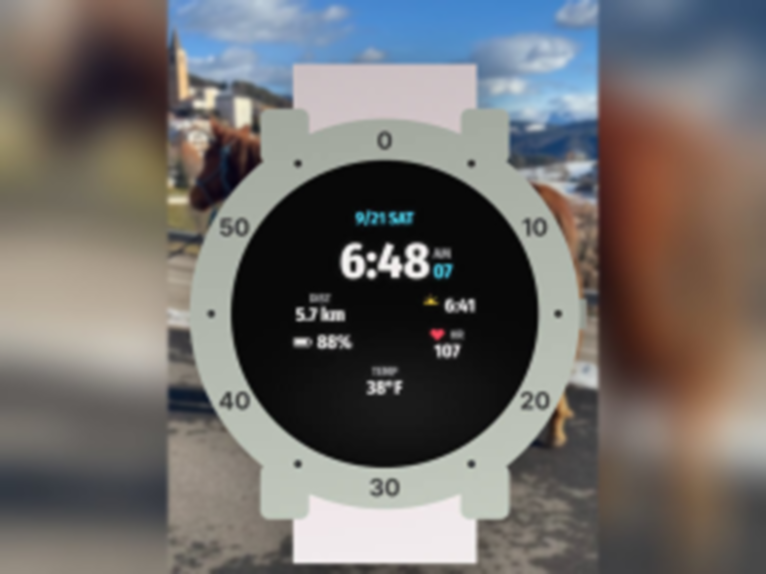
6:48
